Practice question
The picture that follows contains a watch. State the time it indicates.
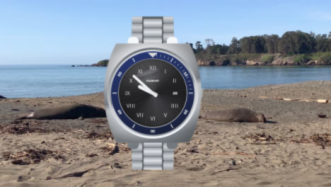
9:52
